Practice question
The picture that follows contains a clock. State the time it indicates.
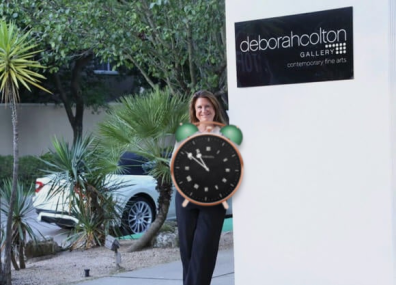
10:51
